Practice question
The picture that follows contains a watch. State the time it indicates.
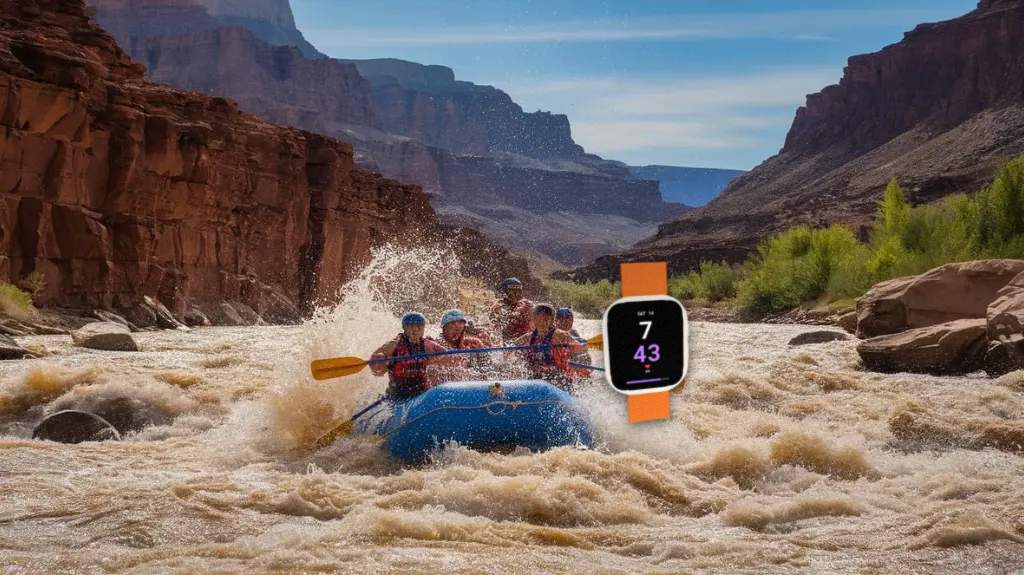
7:43
